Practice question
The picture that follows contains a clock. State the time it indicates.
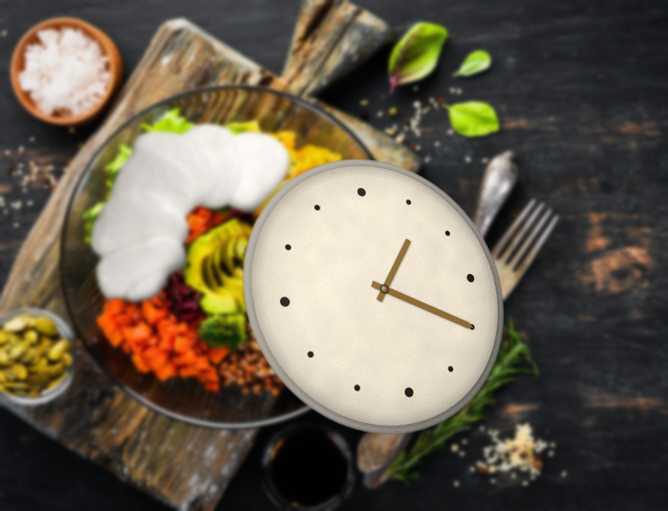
1:20
